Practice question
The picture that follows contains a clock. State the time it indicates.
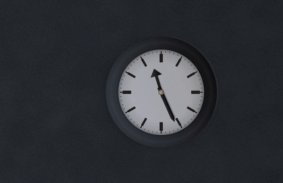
11:26
